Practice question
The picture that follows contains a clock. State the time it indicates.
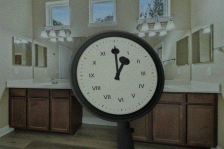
1:00
